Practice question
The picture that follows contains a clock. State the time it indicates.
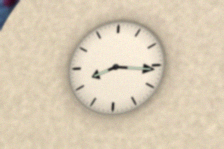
8:16
